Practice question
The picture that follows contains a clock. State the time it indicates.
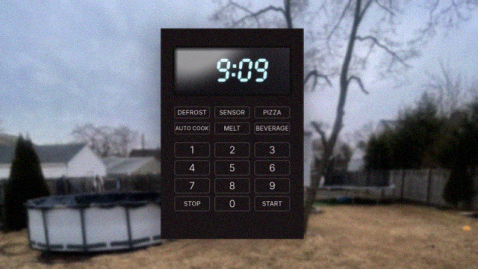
9:09
